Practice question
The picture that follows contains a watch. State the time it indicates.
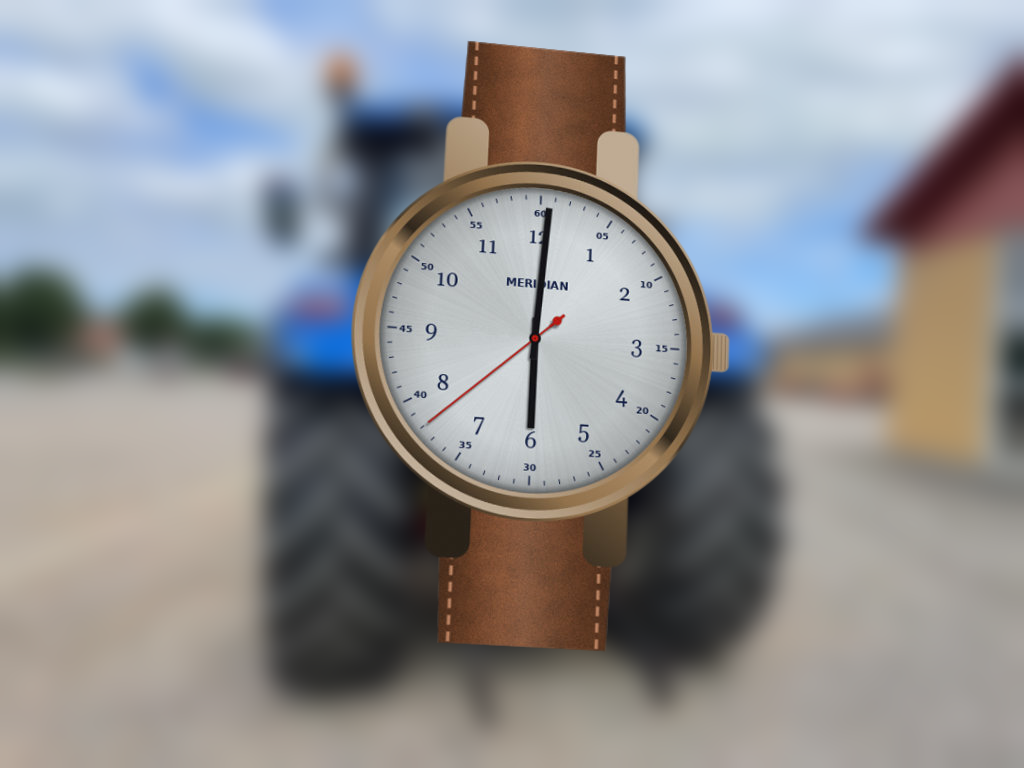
6:00:38
